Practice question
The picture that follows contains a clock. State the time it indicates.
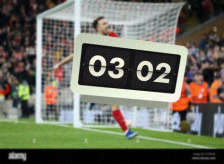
3:02
